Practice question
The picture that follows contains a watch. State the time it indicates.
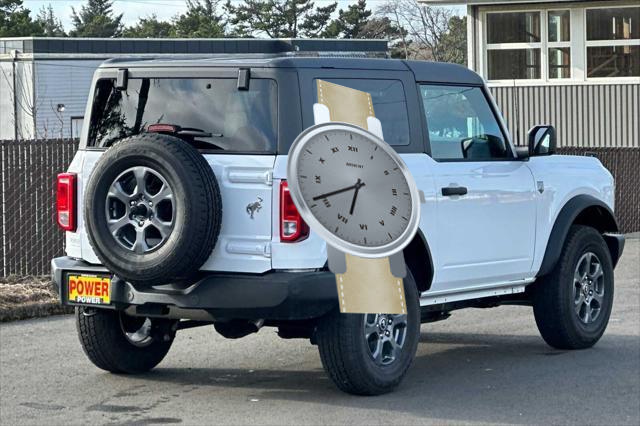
6:41
